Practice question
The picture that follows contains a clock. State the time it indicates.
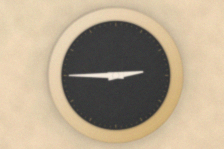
2:45
